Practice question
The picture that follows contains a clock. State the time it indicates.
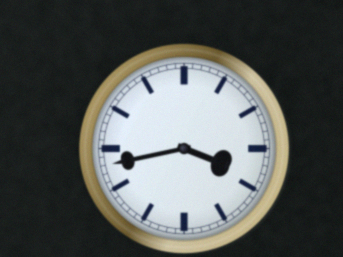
3:43
